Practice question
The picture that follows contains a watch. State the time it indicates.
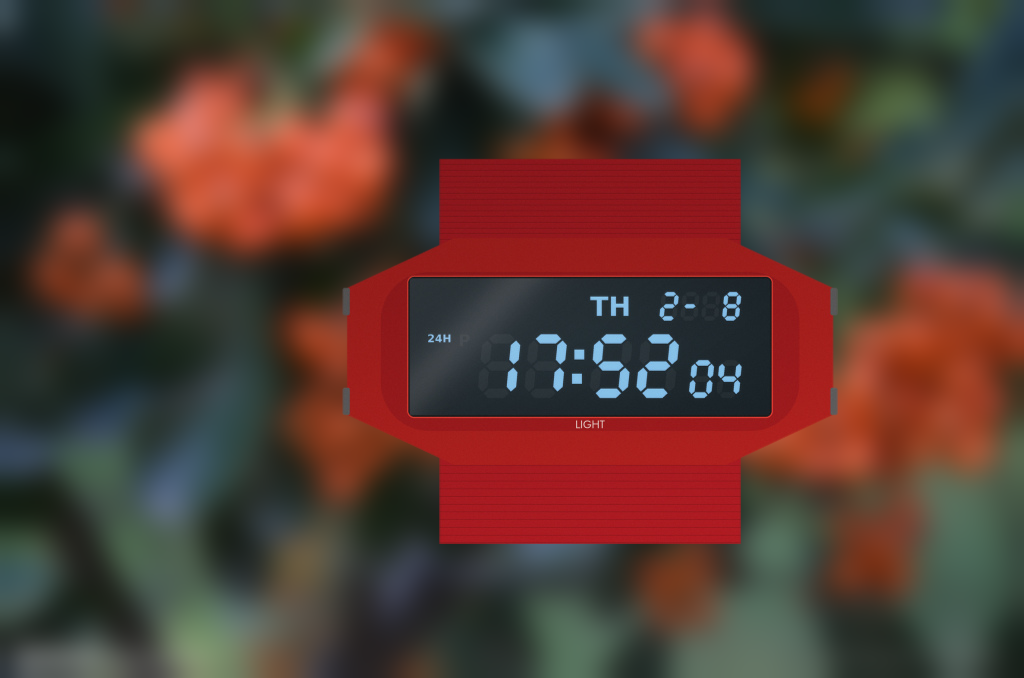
17:52:04
